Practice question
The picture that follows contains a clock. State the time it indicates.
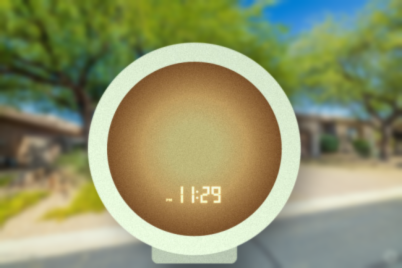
11:29
